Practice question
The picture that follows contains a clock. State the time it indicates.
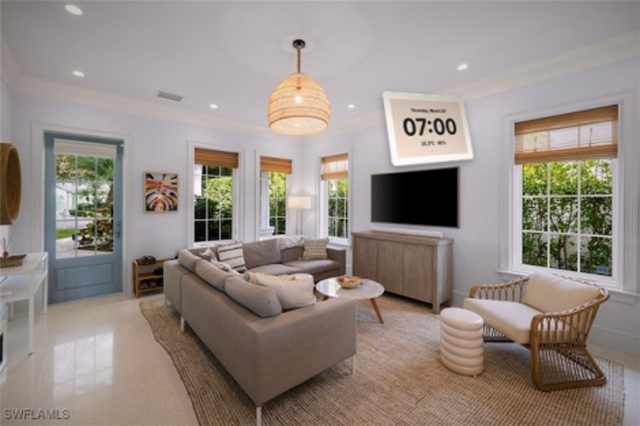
7:00
